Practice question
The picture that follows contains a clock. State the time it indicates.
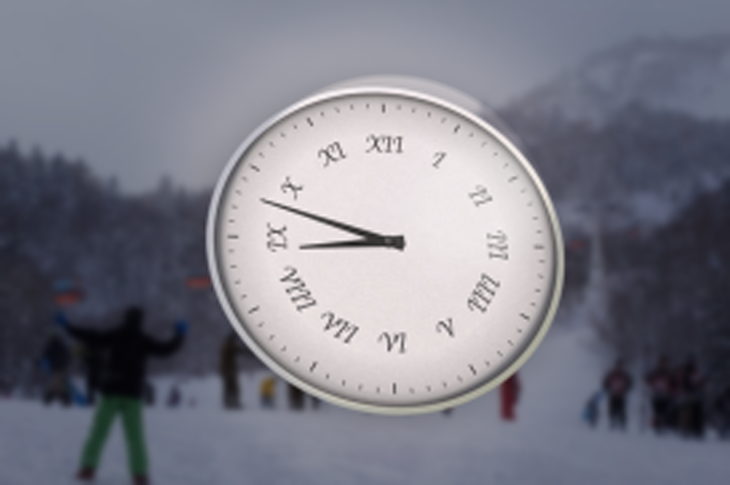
8:48
